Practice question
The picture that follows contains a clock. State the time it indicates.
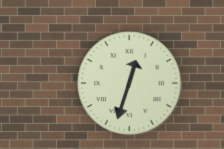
12:33
